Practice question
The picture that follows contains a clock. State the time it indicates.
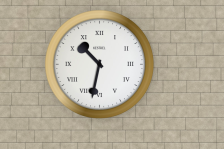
10:32
